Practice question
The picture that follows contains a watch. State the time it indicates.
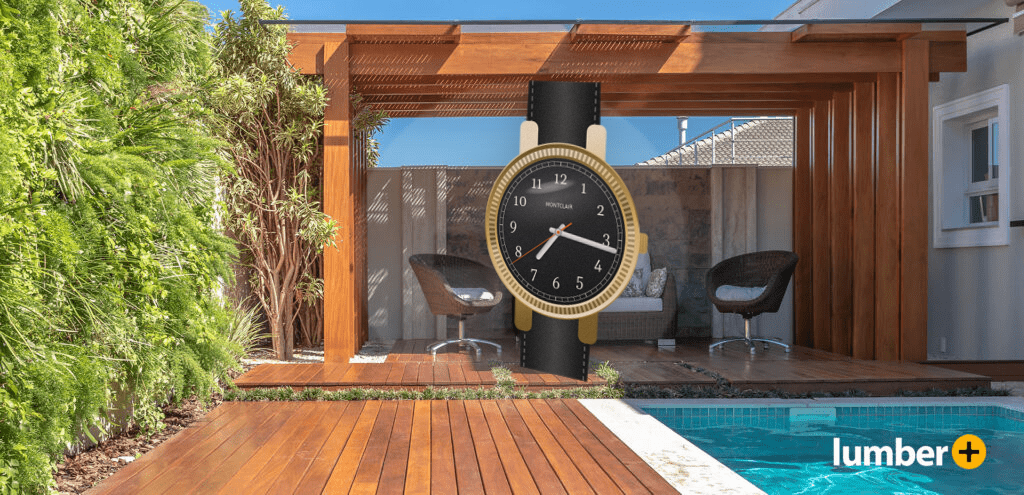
7:16:39
